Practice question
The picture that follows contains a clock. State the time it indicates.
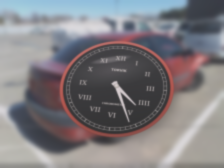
4:26
